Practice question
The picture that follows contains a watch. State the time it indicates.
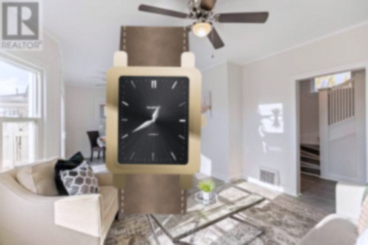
12:40
